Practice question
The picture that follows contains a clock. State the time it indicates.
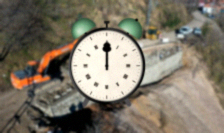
12:00
